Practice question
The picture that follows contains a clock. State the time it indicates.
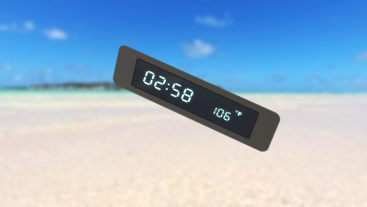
2:58
